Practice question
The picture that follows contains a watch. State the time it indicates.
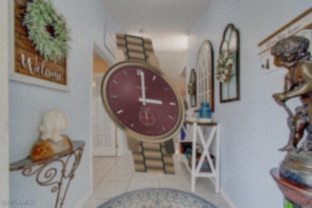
3:01
